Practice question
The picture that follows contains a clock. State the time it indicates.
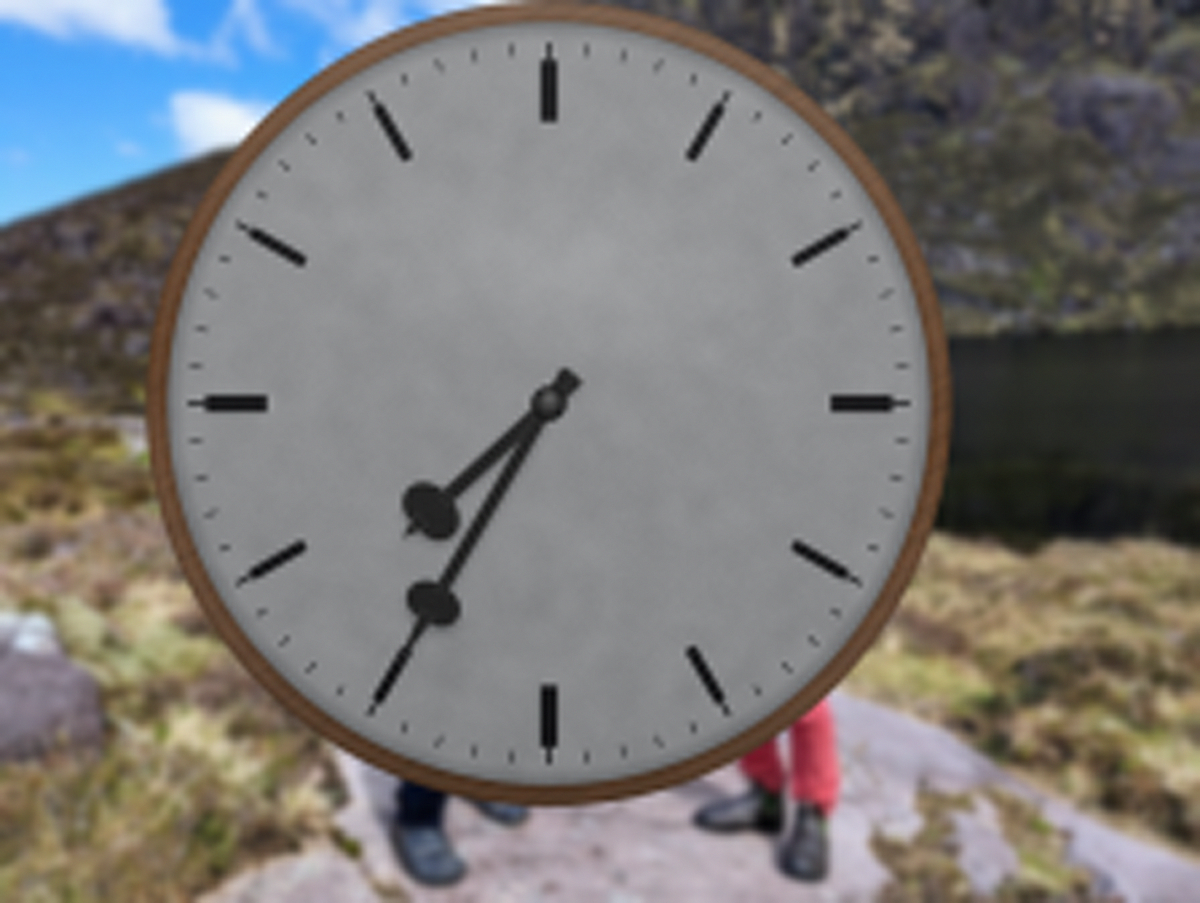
7:35
